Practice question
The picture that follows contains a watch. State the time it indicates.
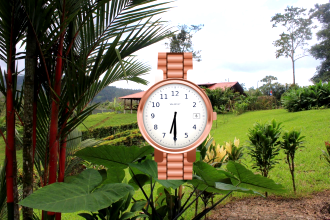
6:30
